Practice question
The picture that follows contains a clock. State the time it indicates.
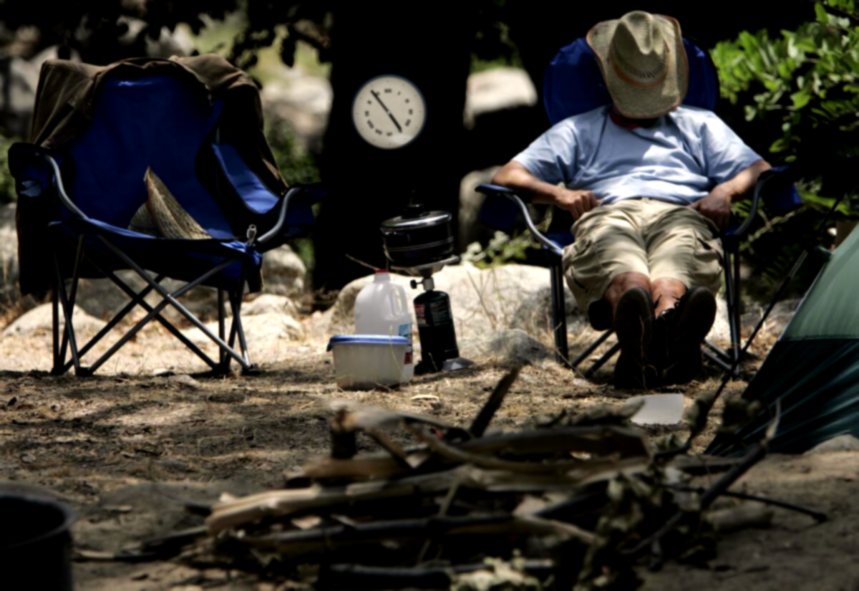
4:54
